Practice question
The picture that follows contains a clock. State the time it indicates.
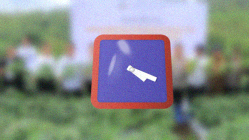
4:19
